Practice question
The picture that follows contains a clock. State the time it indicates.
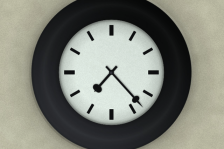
7:23
